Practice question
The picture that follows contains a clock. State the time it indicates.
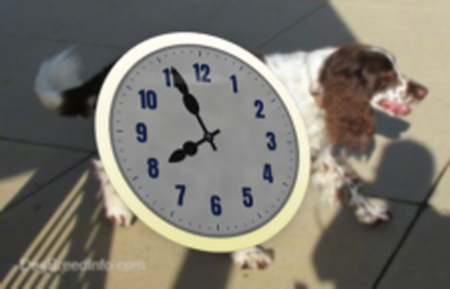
7:56
